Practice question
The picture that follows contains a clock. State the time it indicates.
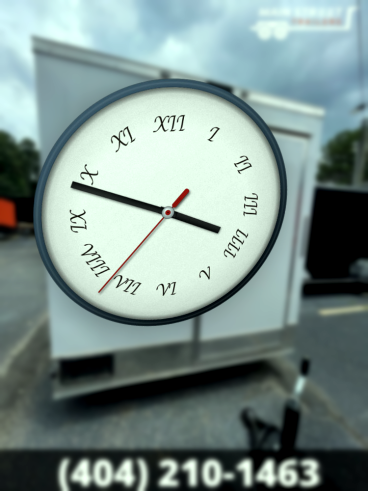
3:48:37
